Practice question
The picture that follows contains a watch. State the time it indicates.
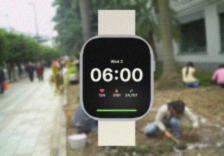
6:00
